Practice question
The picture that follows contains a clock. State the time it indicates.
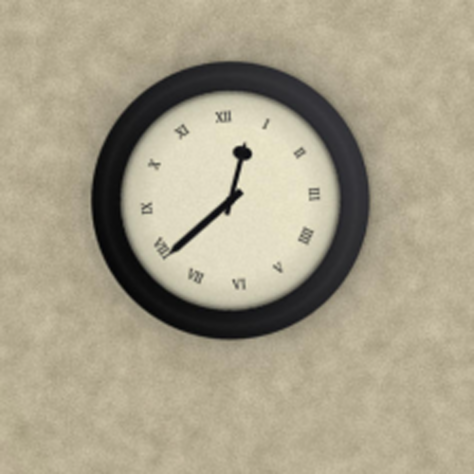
12:39
